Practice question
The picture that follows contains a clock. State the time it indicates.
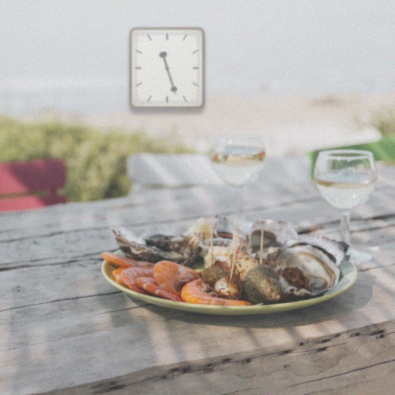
11:27
